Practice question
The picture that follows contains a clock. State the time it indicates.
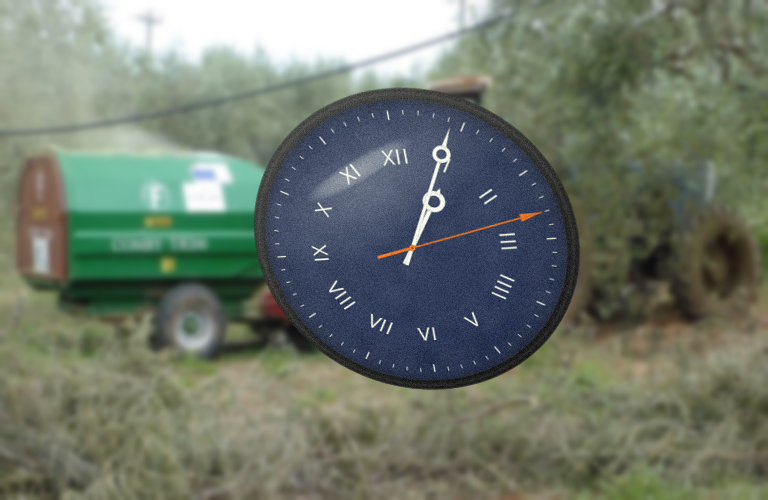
1:04:13
